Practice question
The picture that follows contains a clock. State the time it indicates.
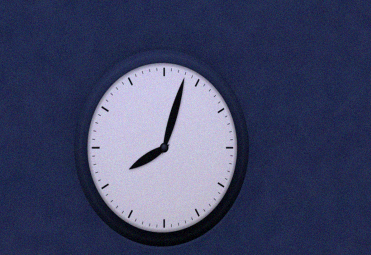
8:03
